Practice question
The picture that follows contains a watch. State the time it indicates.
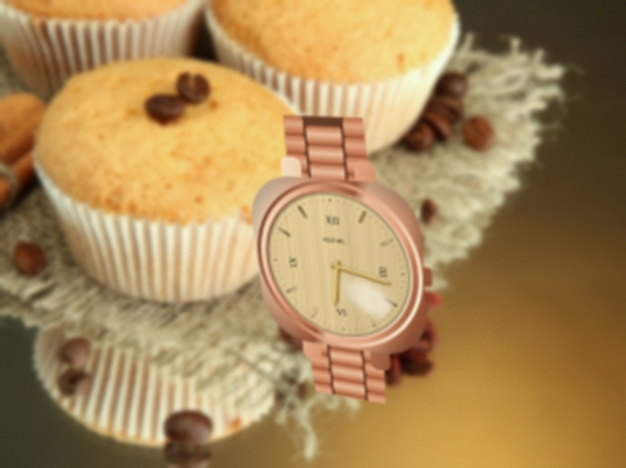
6:17
